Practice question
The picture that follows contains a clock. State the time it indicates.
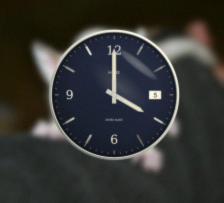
4:00
